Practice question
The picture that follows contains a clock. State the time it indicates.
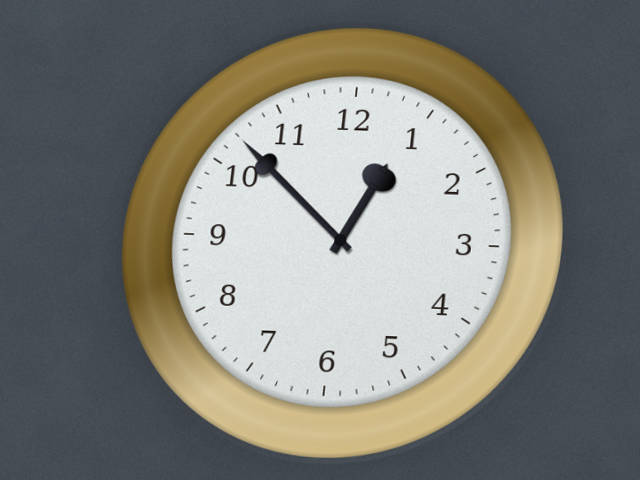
12:52
